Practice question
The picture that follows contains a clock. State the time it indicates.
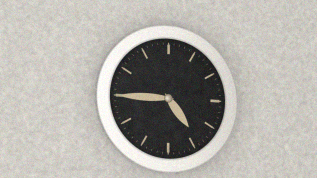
4:45
